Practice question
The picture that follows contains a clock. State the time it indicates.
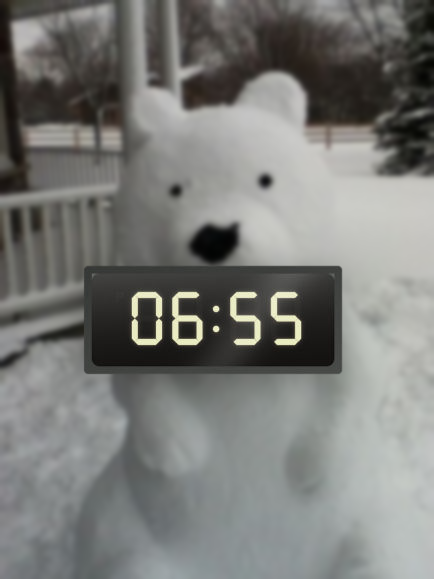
6:55
